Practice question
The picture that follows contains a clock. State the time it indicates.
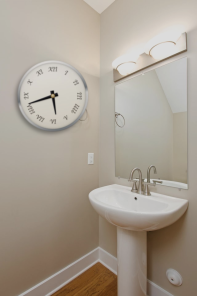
5:42
